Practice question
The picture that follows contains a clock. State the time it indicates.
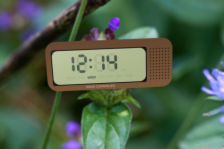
12:14
